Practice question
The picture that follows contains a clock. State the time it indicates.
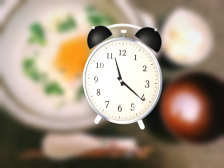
11:21
